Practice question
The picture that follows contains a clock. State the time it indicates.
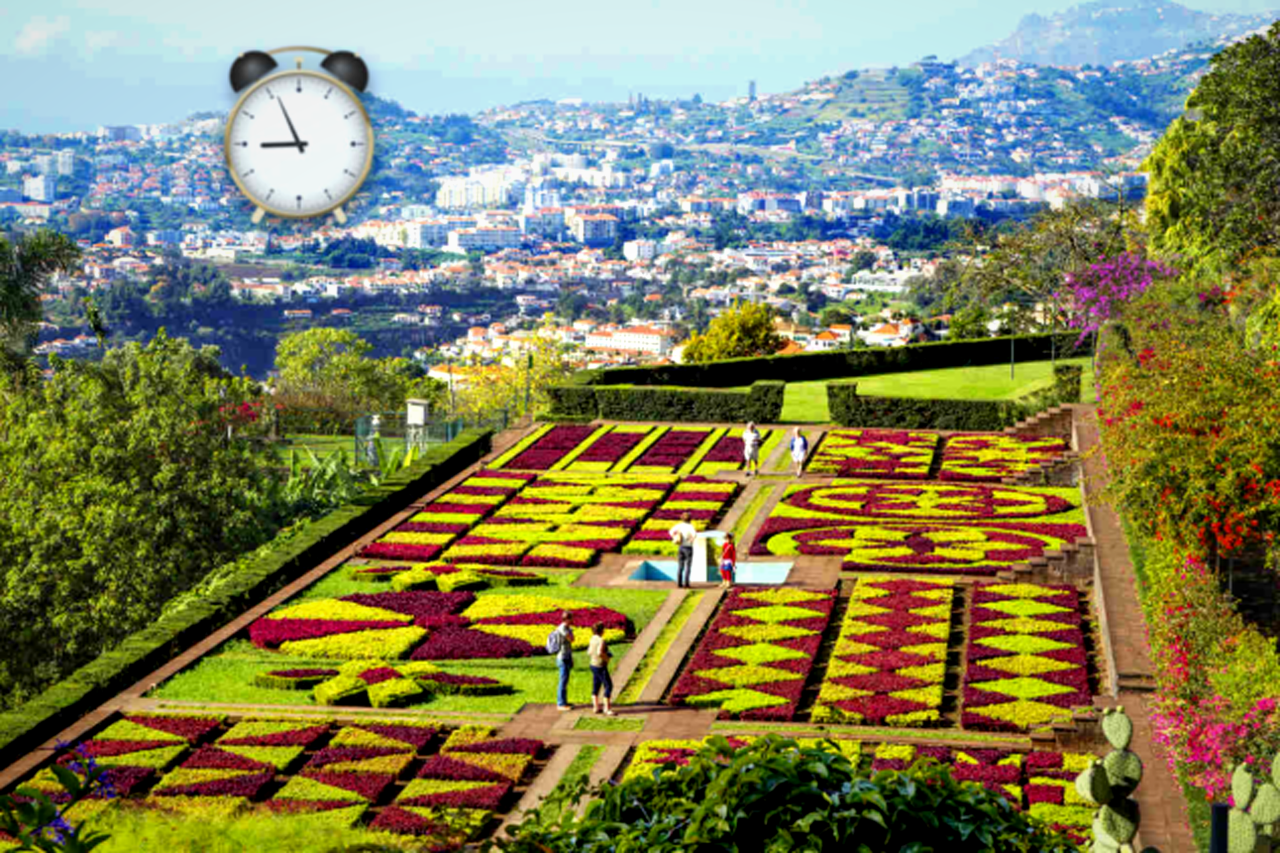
8:56
